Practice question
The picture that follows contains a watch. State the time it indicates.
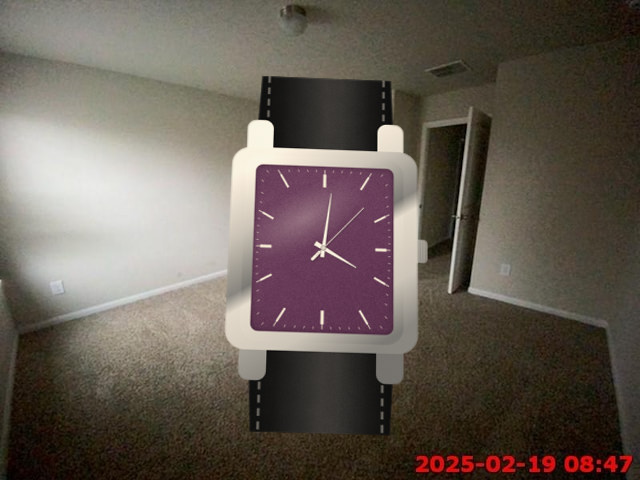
4:01:07
